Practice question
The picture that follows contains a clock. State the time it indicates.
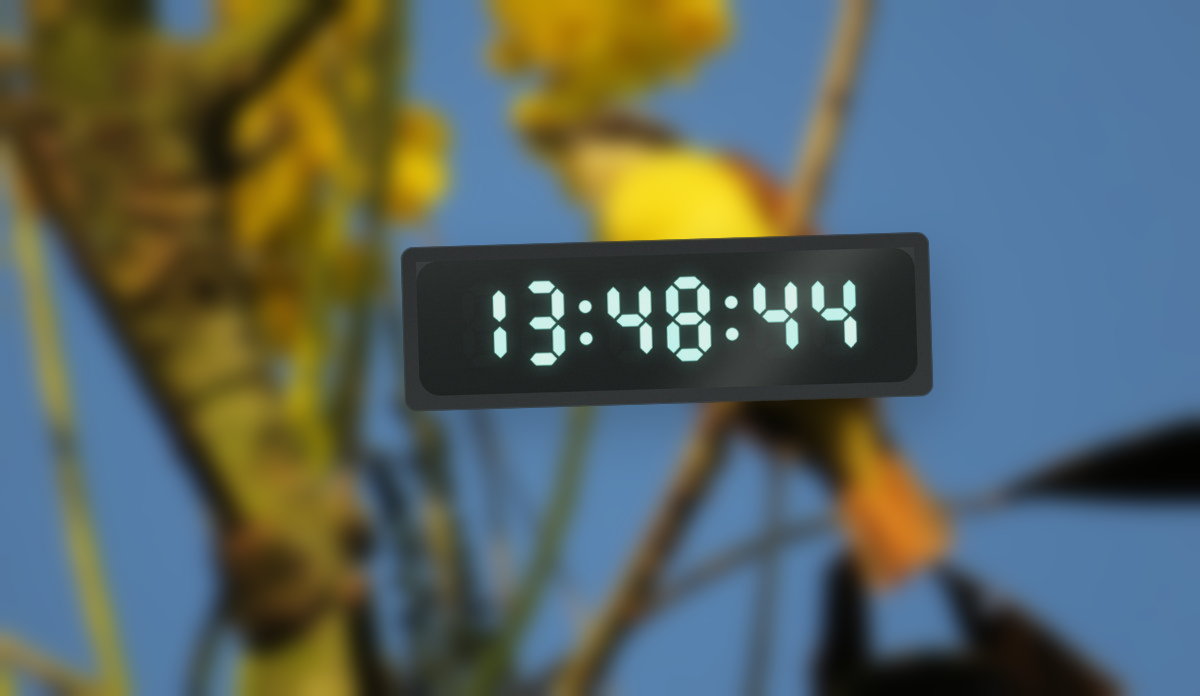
13:48:44
